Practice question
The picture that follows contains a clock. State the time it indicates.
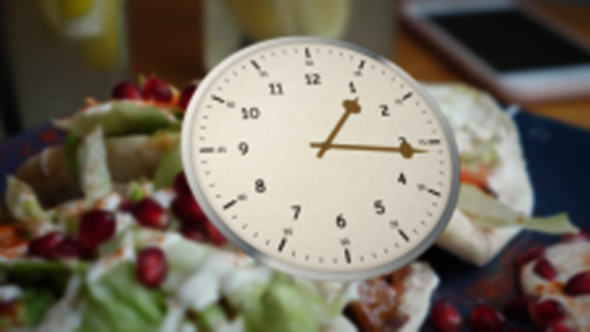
1:16
